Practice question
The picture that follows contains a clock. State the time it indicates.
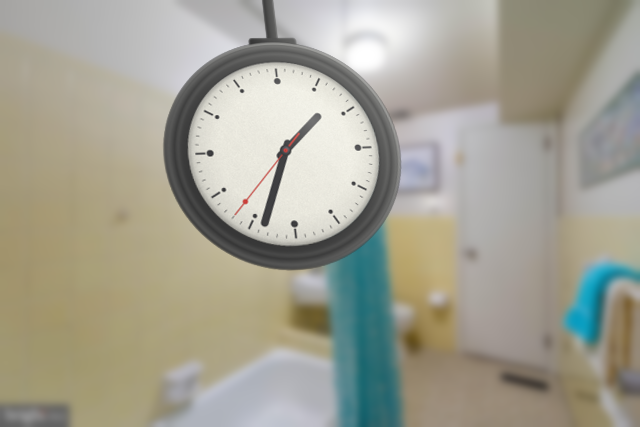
1:33:37
